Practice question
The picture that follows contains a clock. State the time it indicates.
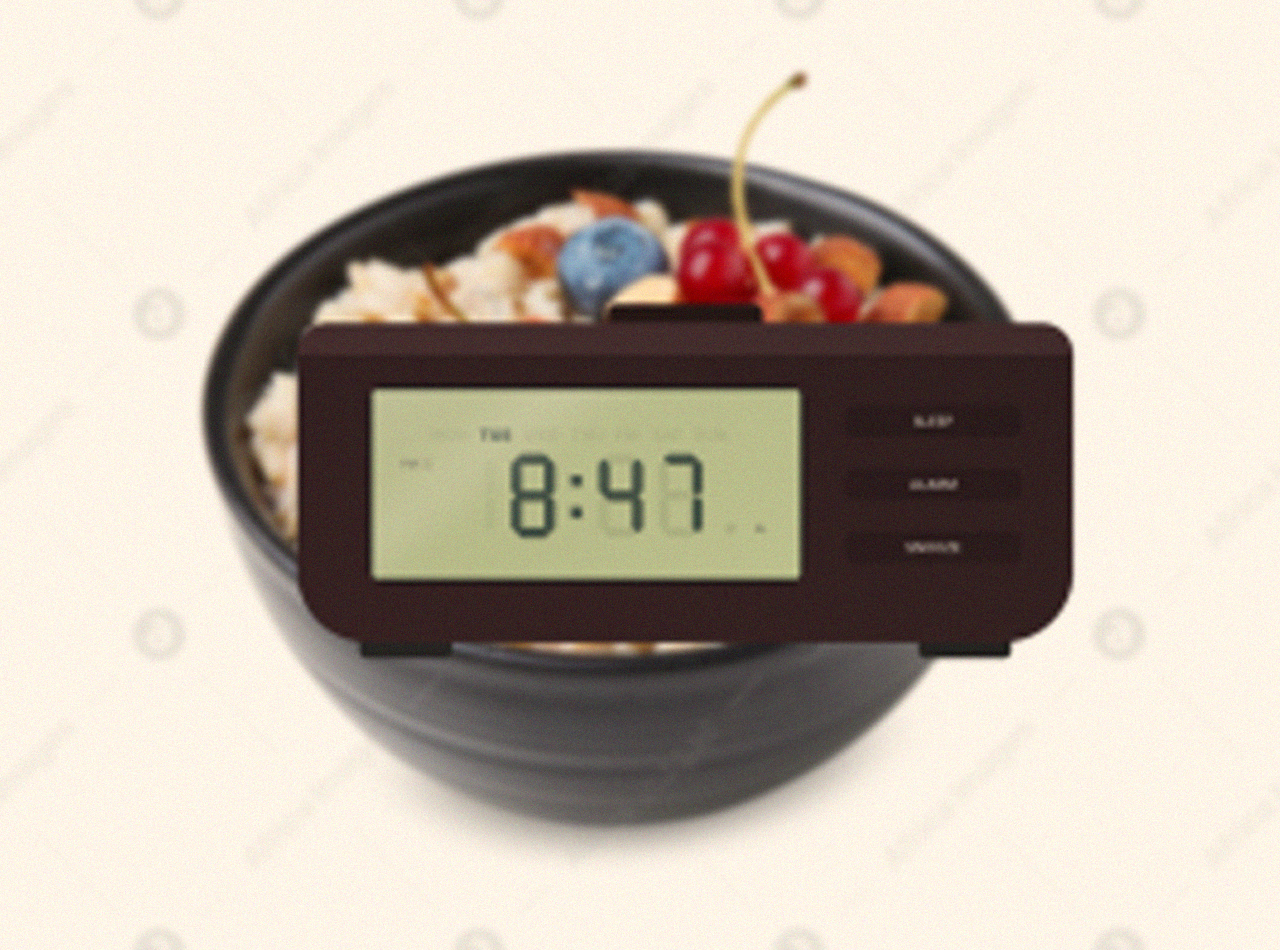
8:47
